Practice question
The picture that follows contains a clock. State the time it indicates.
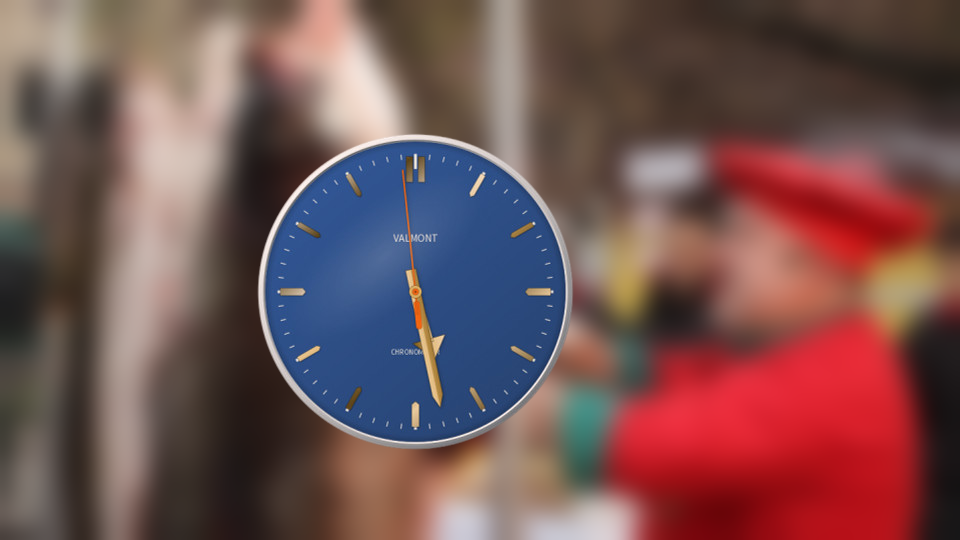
5:27:59
